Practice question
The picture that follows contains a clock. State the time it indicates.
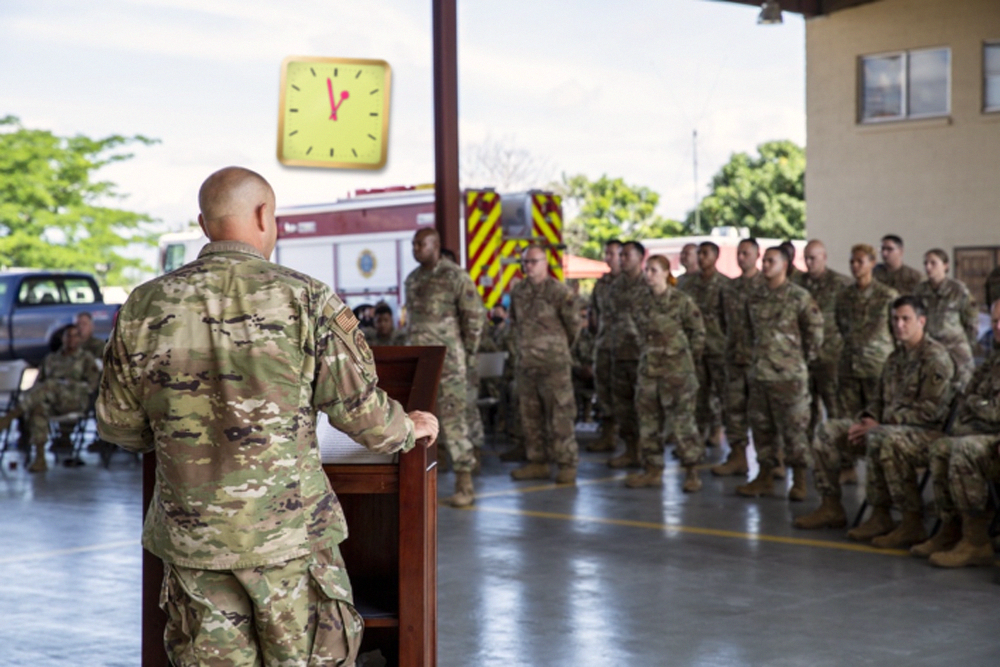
12:58
